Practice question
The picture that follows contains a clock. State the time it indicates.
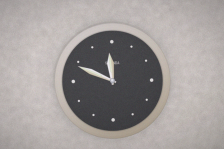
11:49
